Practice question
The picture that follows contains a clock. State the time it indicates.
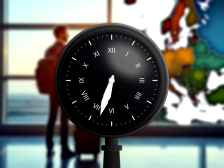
6:33
